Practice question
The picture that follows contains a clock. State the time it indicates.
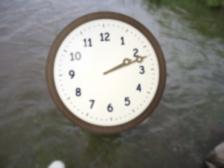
2:12
